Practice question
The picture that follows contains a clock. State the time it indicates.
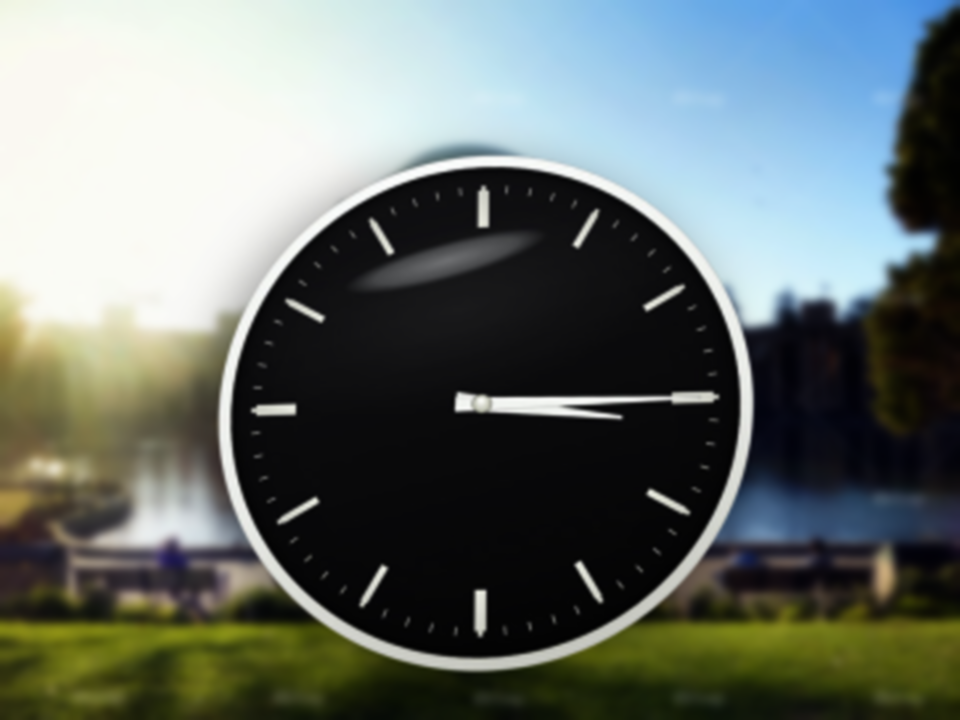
3:15
